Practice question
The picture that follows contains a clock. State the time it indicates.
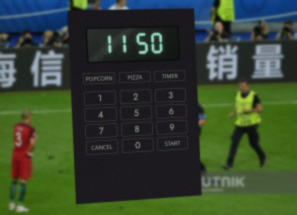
11:50
